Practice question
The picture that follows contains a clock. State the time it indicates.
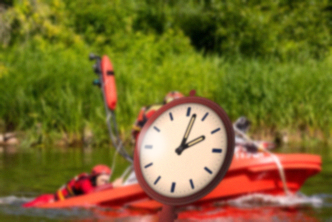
2:02
